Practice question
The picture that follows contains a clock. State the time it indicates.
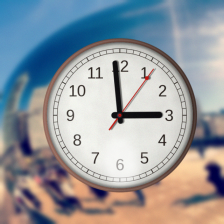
2:59:06
